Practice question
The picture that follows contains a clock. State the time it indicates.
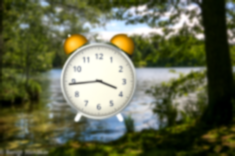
3:44
